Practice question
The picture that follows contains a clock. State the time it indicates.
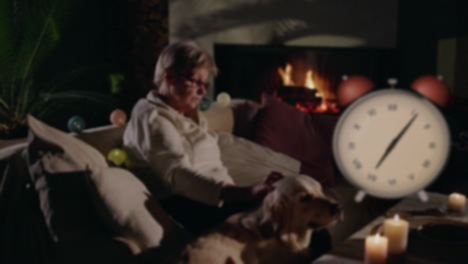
7:06
